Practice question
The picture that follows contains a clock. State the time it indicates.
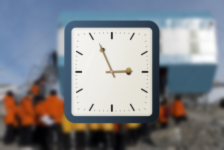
2:56
